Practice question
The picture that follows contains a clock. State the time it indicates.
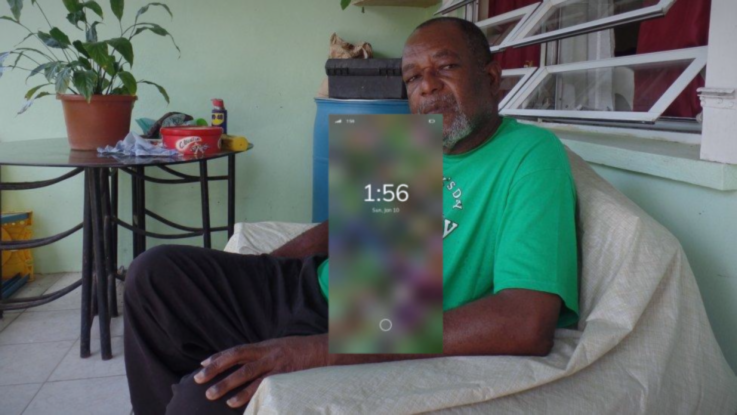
1:56
